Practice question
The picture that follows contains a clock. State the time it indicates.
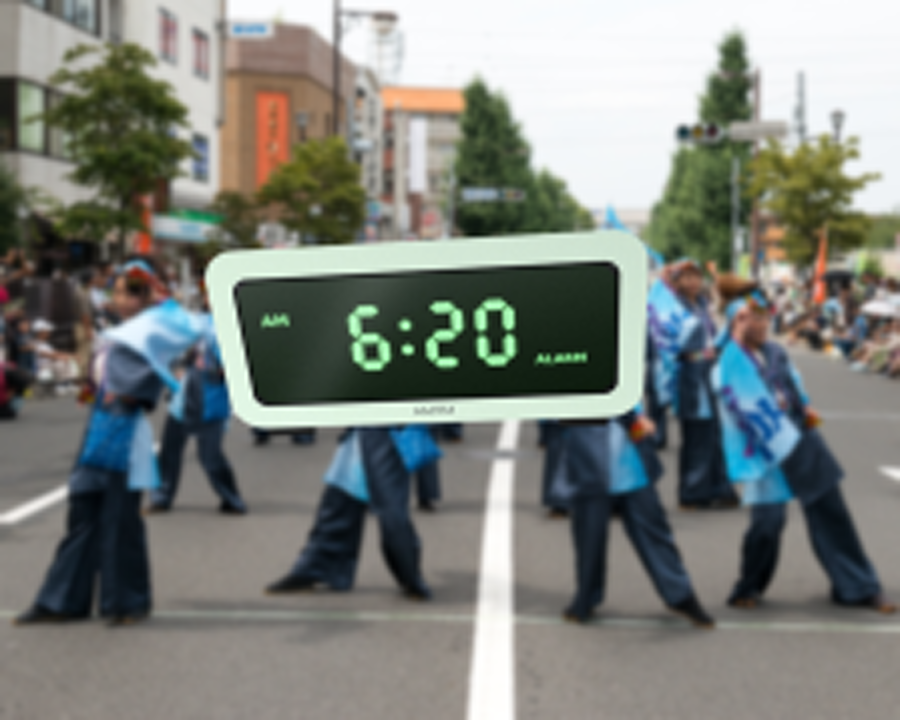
6:20
